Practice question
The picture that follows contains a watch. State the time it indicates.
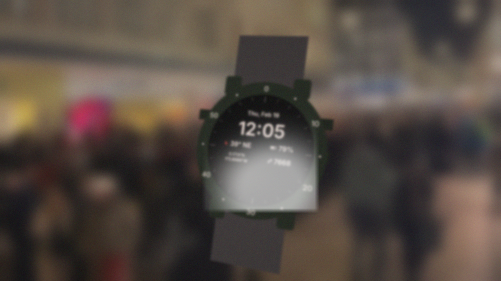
12:05
